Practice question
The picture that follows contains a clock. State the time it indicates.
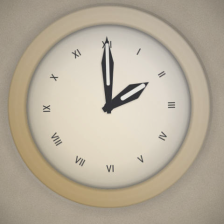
2:00
